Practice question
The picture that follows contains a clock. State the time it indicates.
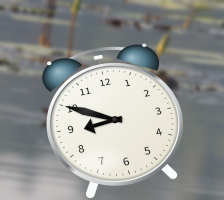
8:50
